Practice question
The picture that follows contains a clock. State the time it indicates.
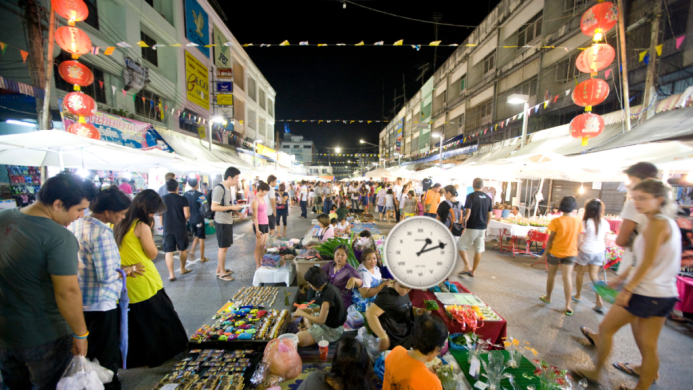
1:12
